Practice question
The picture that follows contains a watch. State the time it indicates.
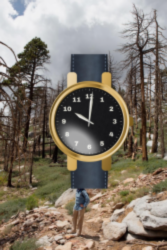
10:01
